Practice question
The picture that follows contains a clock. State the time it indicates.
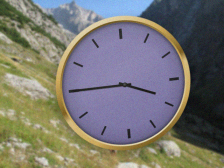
3:45
